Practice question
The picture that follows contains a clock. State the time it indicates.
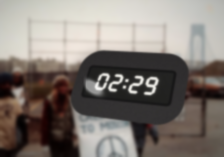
2:29
